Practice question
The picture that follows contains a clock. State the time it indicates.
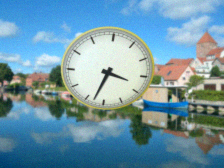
3:33
